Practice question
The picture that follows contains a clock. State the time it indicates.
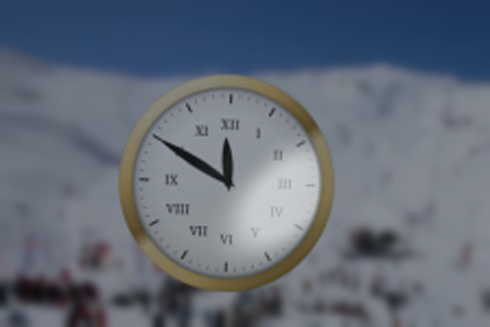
11:50
